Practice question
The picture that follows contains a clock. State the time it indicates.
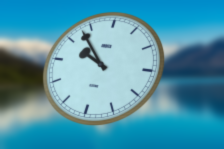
9:53
